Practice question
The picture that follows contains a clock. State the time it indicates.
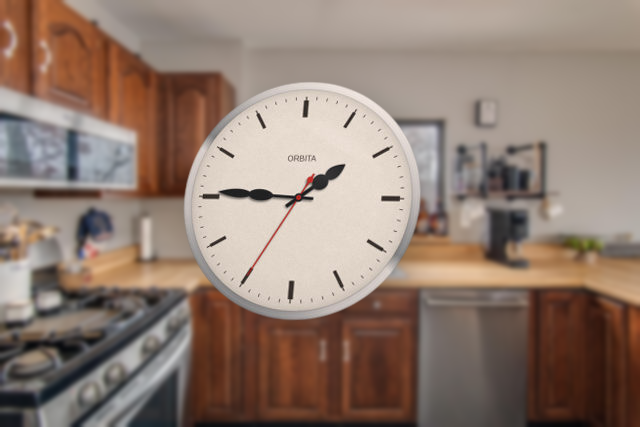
1:45:35
